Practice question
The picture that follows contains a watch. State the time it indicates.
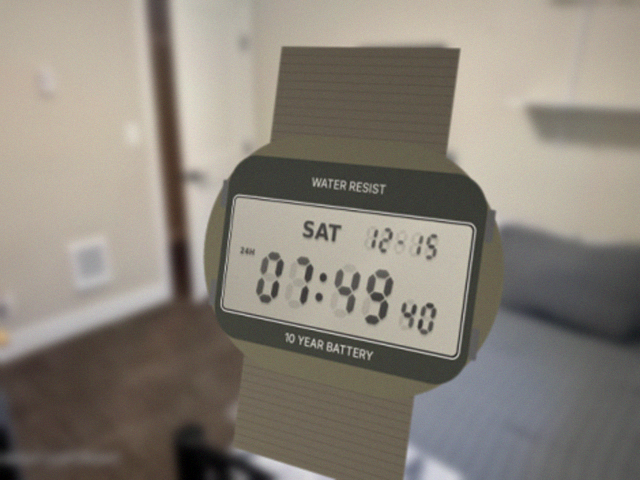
7:49:40
